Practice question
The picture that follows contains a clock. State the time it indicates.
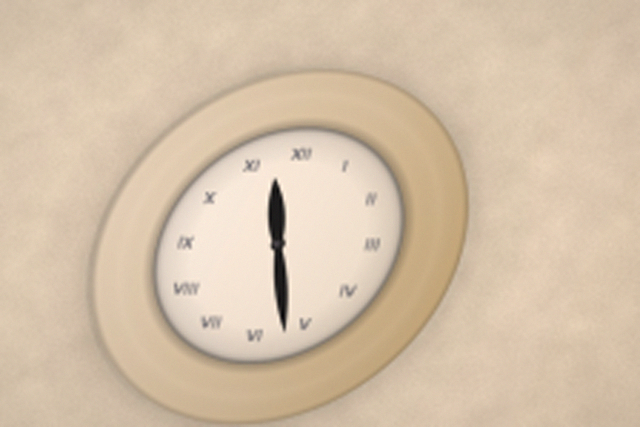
11:27
